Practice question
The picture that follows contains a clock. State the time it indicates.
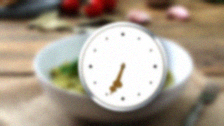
6:34
